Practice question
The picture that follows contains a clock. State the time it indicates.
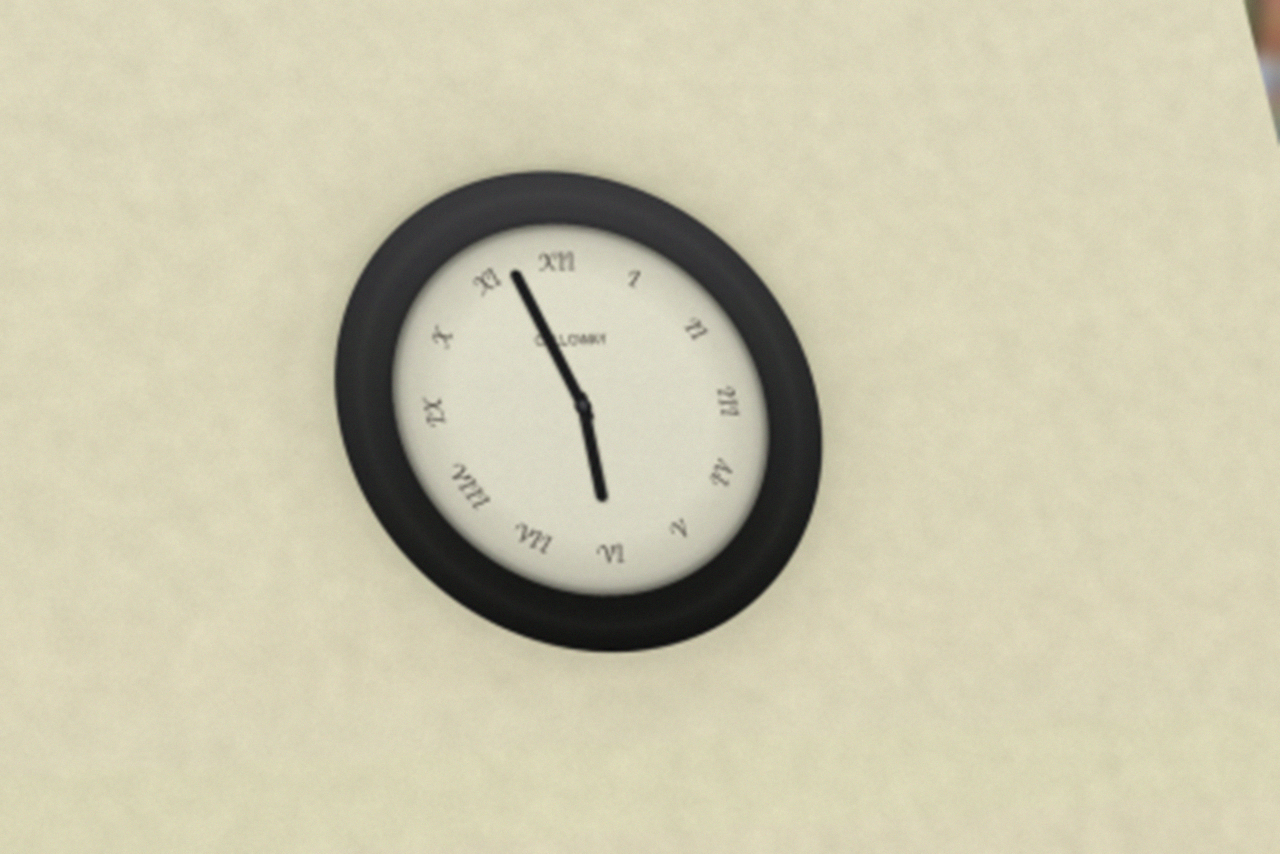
5:57
